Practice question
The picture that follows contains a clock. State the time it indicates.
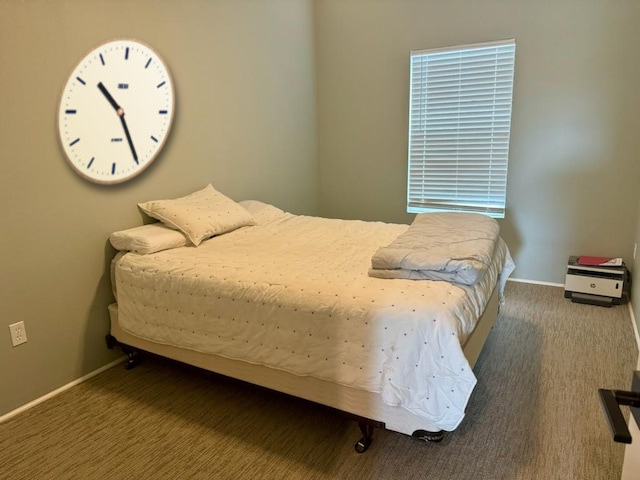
10:25
